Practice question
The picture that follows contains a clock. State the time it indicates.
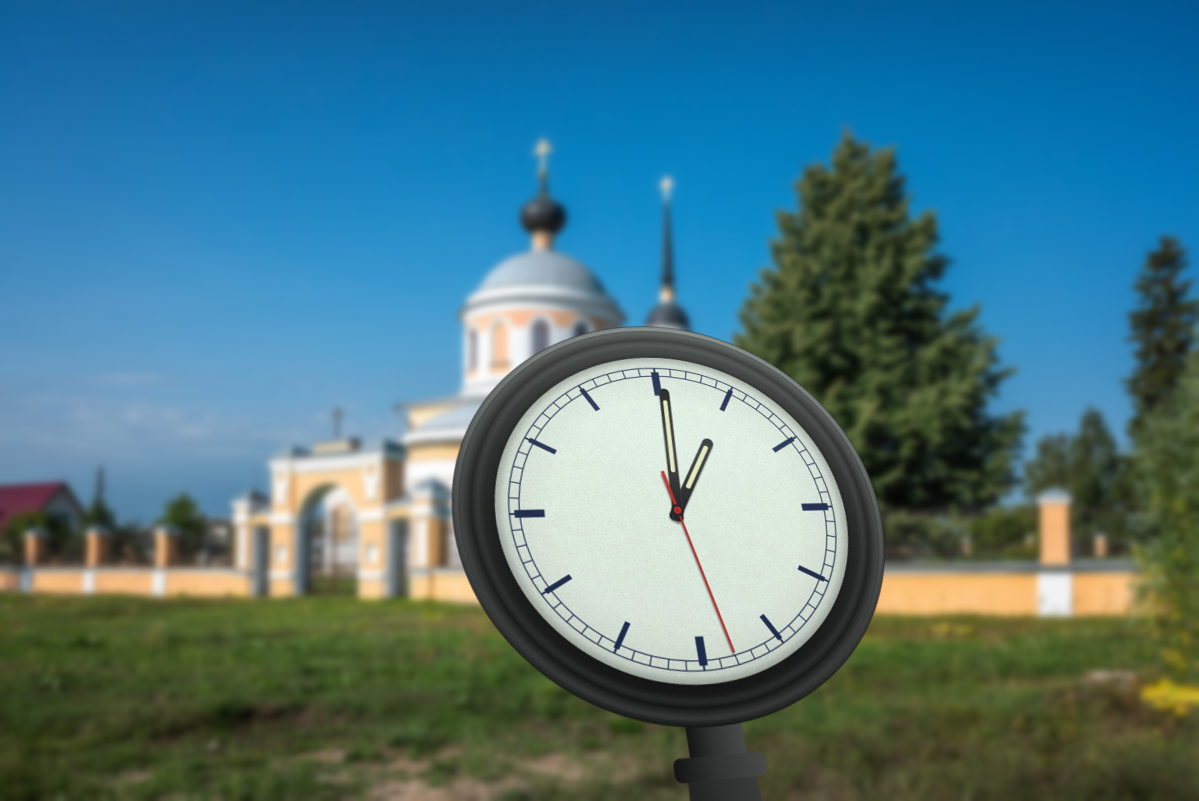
1:00:28
